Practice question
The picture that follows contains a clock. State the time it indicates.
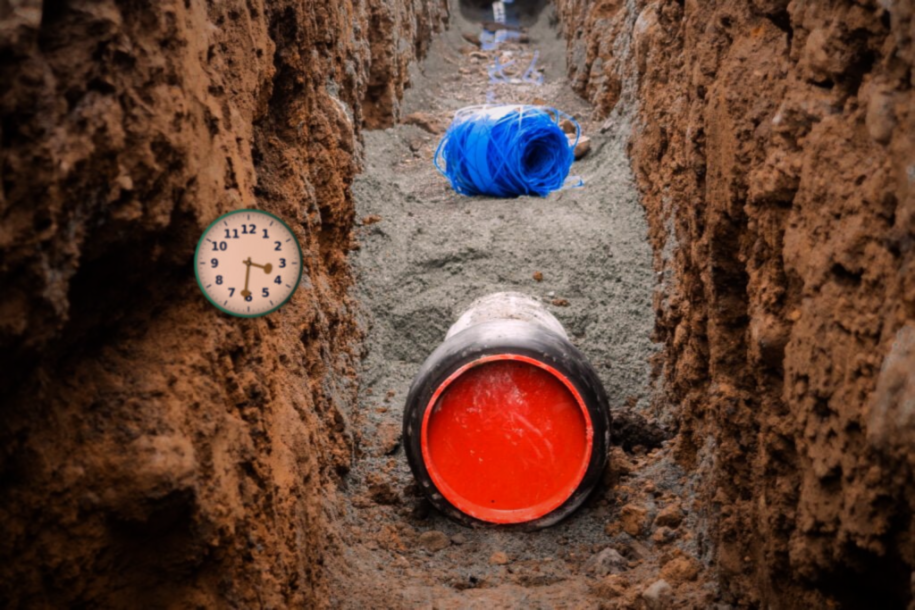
3:31
